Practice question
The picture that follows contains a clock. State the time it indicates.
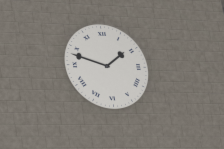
1:48
